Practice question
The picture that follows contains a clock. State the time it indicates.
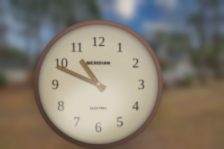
10:49
